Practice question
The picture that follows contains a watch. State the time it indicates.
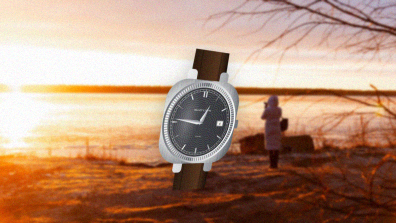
12:46
